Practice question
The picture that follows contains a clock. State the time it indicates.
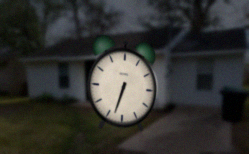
6:33
